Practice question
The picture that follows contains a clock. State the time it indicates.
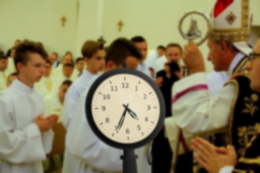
4:34
